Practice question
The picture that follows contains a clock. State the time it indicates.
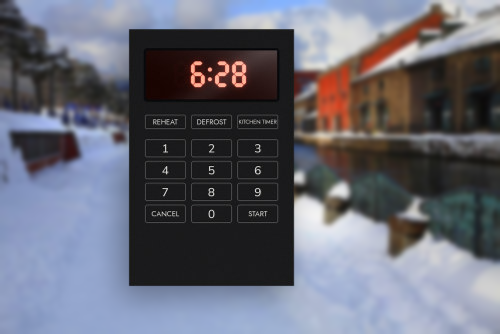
6:28
